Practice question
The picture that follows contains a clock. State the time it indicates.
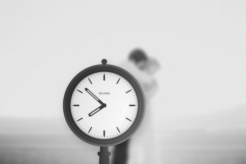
7:52
